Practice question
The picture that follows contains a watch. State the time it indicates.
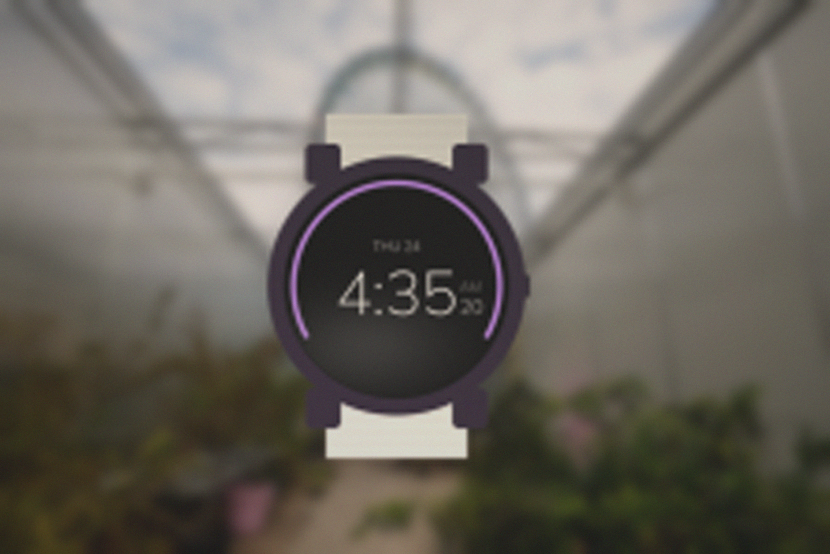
4:35
